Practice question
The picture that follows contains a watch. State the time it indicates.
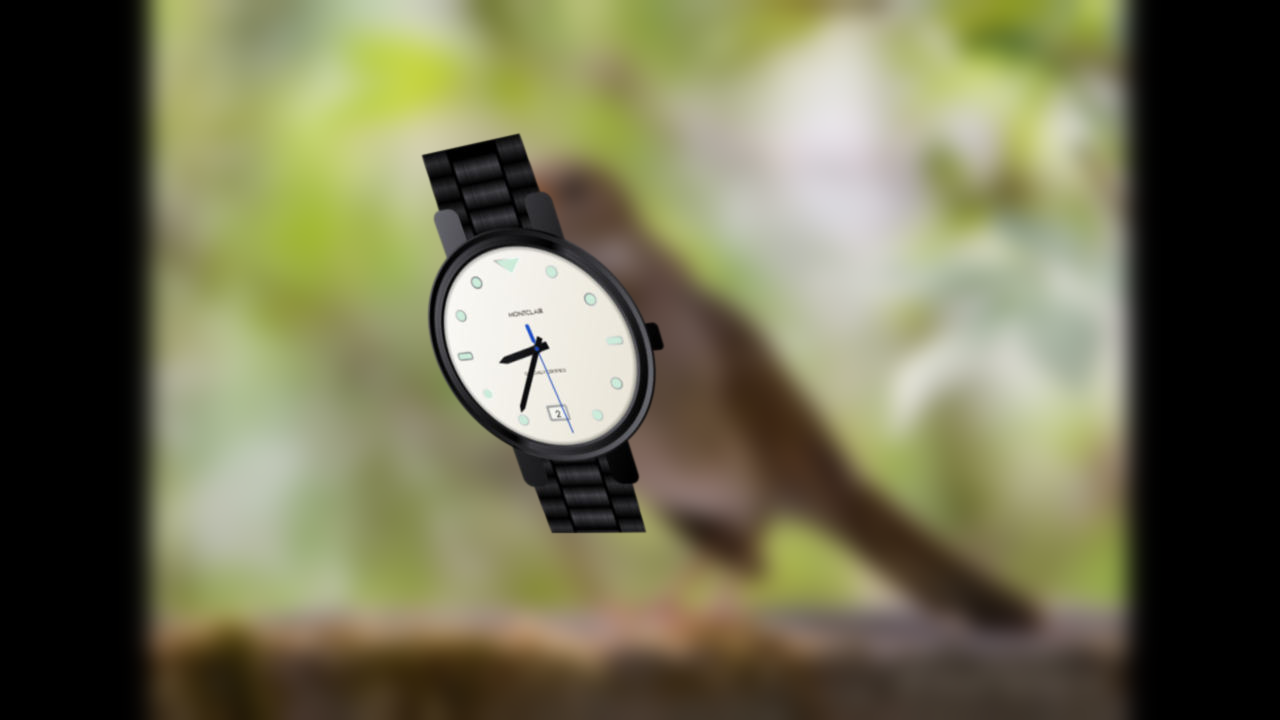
8:35:29
